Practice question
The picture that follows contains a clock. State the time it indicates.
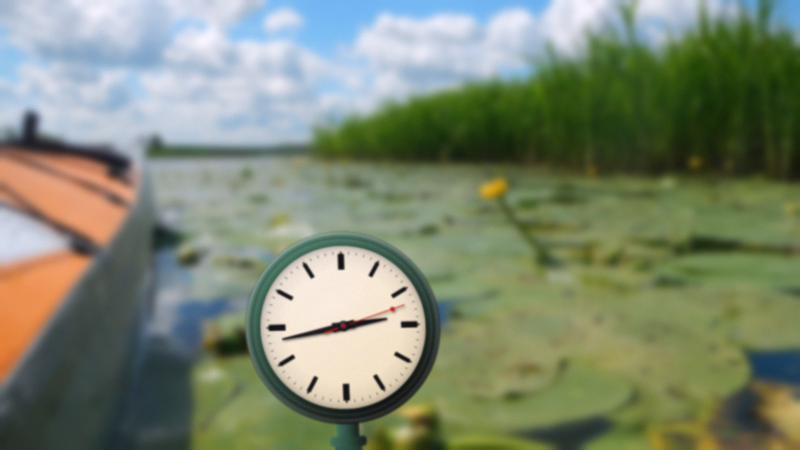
2:43:12
